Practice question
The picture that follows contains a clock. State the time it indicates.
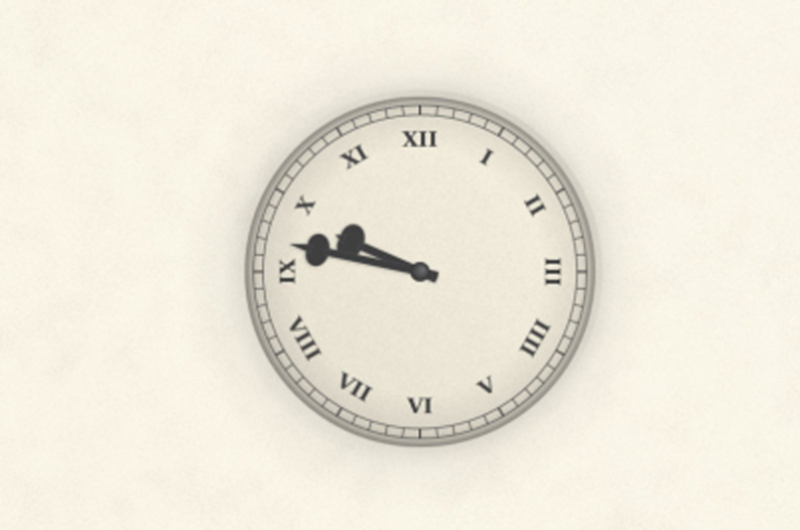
9:47
